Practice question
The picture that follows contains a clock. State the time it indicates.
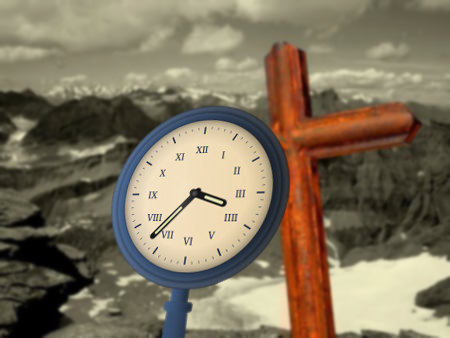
3:37
